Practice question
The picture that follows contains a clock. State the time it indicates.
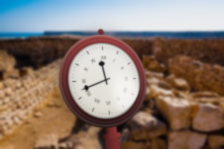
11:42
